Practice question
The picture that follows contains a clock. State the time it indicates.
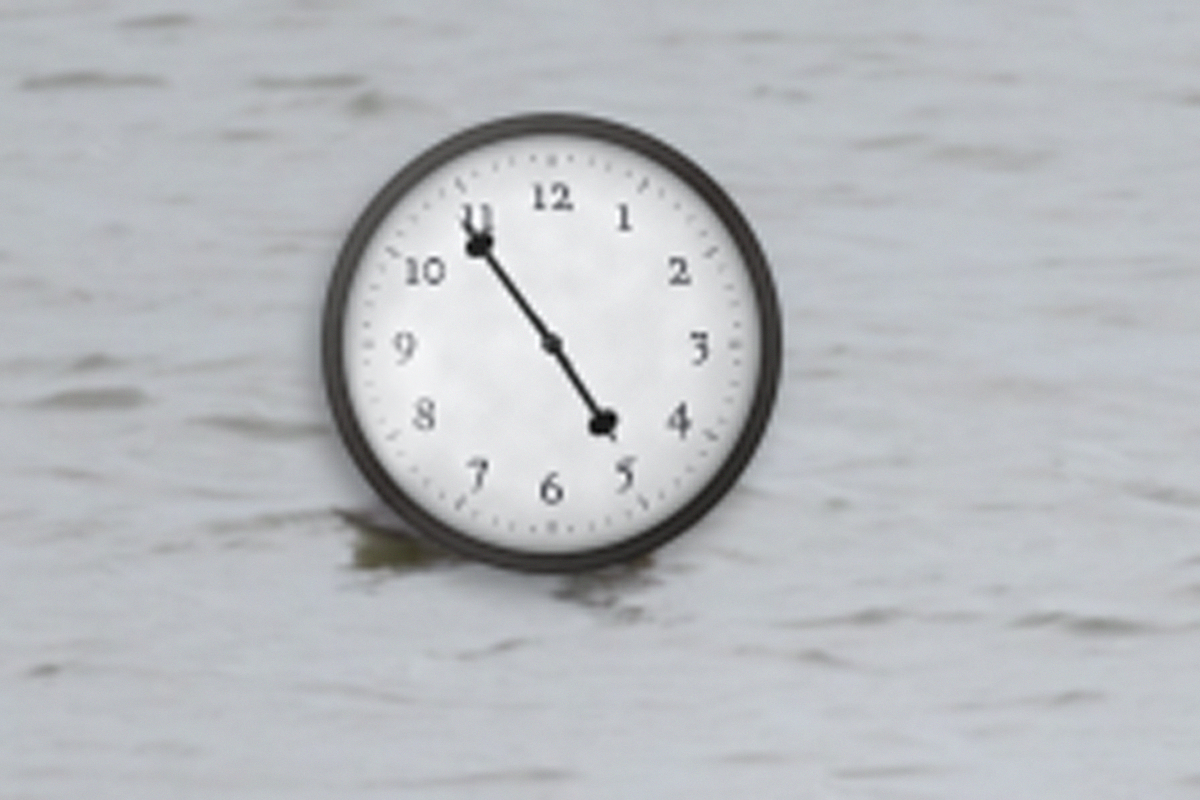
4:54
